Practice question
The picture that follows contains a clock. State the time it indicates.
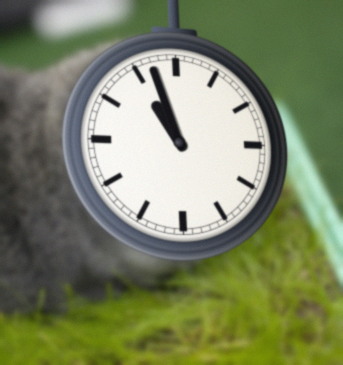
10:57
